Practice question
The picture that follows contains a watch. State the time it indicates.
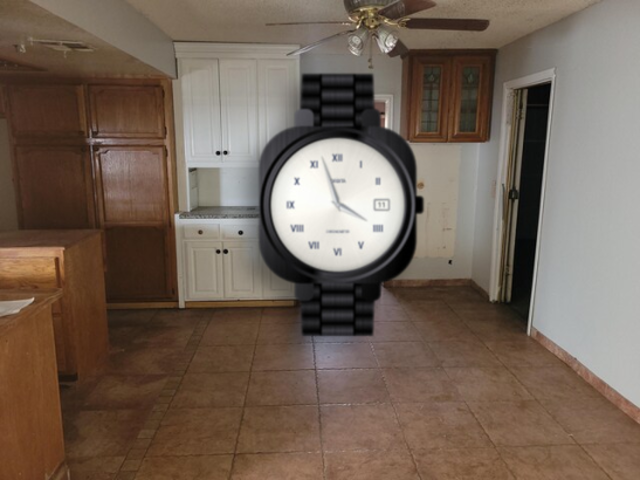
3:57
